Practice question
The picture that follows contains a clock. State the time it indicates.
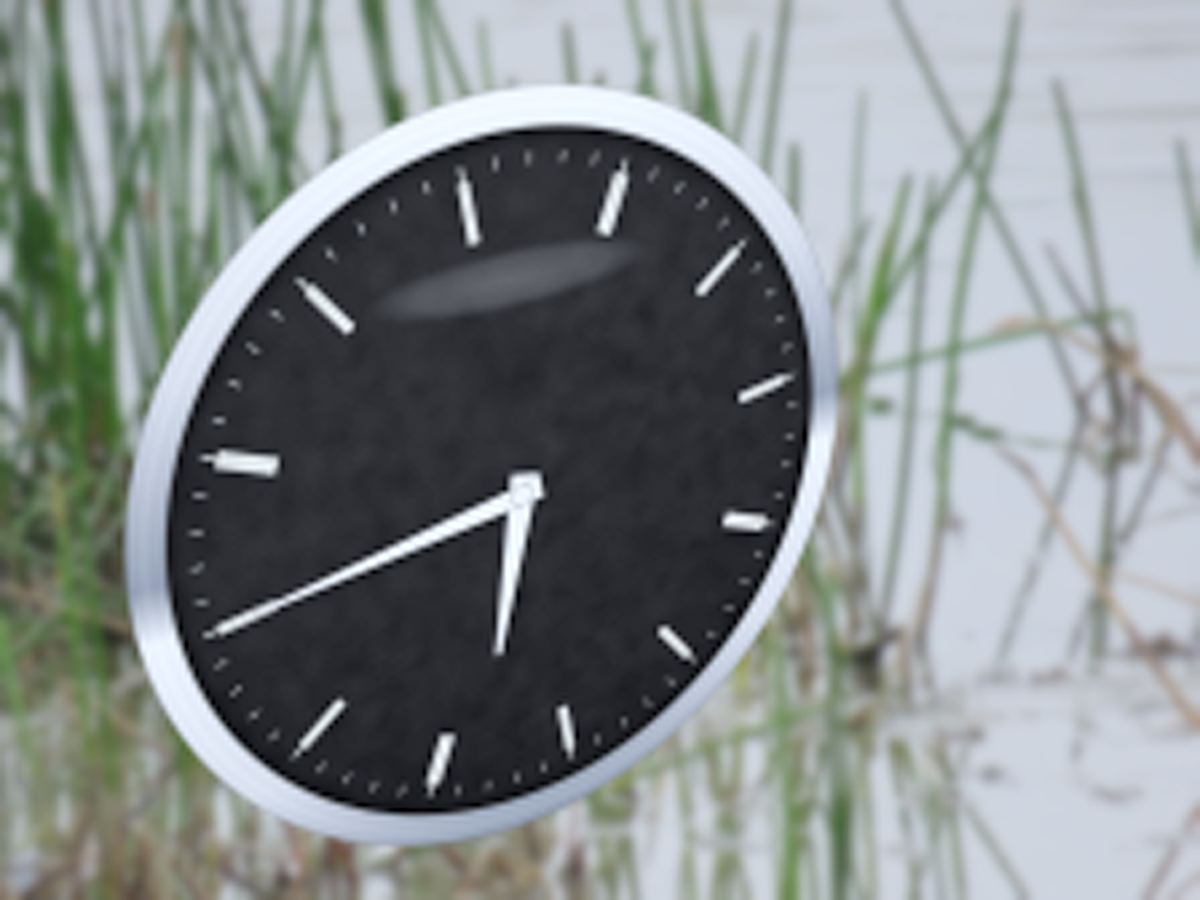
5:40
